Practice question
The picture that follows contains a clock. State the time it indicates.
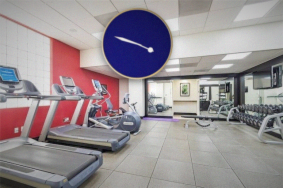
3:48
